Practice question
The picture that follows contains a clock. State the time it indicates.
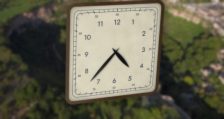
4:37
